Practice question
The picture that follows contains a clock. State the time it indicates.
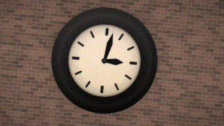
3:02
